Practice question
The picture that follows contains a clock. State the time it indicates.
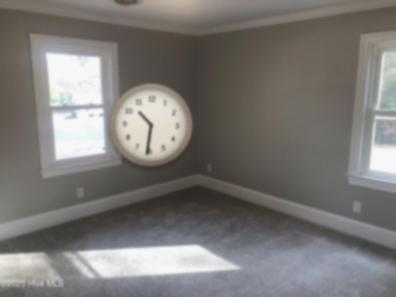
10:31
